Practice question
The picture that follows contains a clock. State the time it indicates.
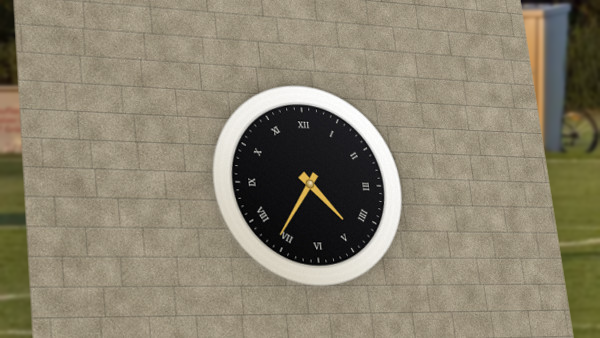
4:36
